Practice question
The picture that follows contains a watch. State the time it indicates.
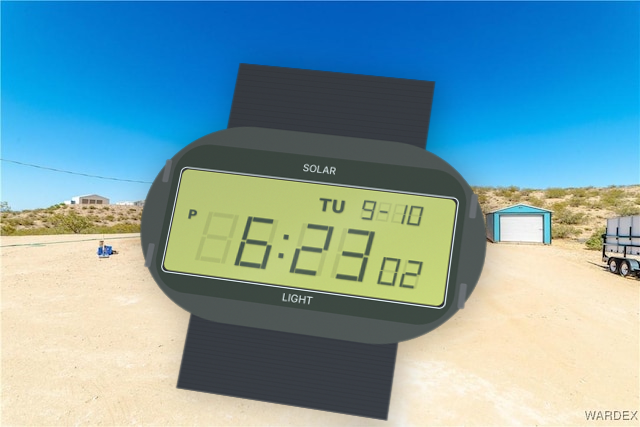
6:23:02
